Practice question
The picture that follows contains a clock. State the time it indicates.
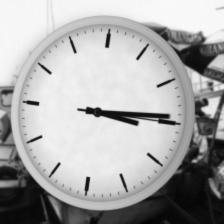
3:14:15
